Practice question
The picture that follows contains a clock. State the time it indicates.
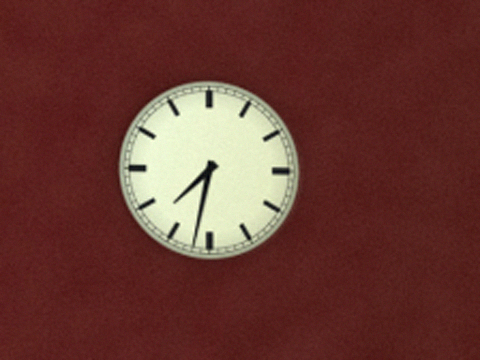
7:32
